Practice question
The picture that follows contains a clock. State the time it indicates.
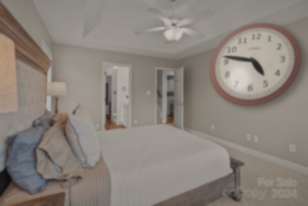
4:47
